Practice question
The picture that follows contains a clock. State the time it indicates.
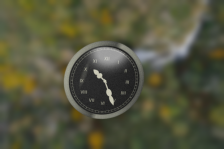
10:26
